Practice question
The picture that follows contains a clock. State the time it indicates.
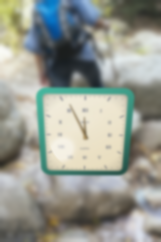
11:56
